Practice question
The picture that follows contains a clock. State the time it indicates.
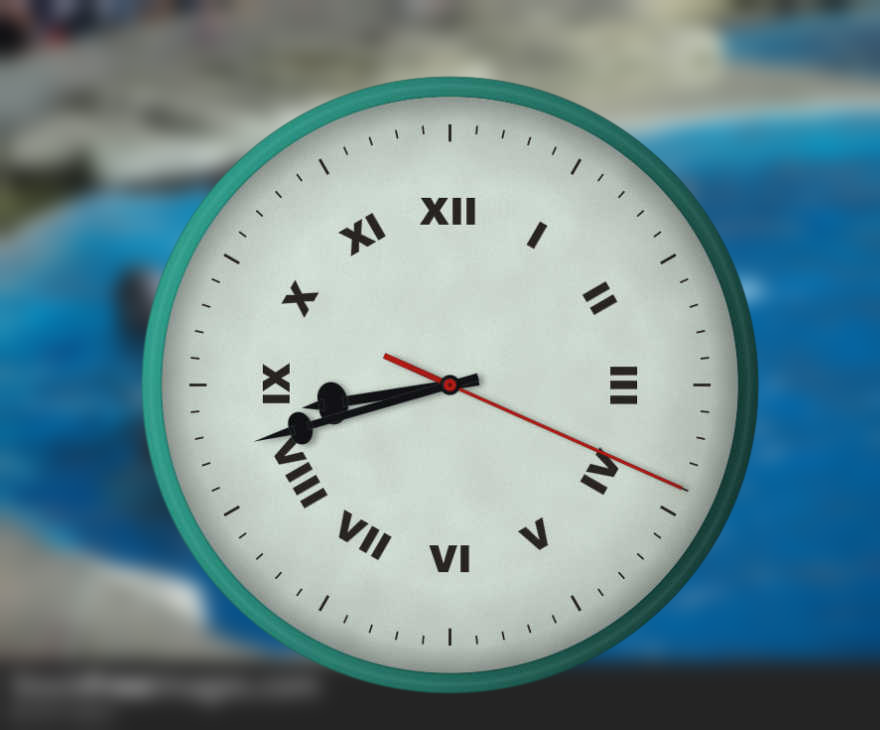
8:42:19
